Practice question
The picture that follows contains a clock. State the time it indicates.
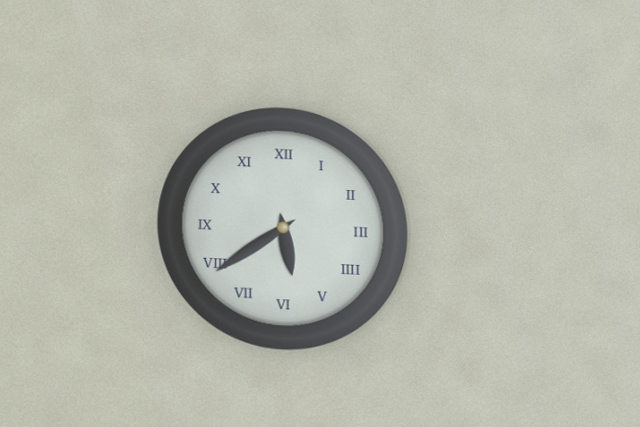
5:39
